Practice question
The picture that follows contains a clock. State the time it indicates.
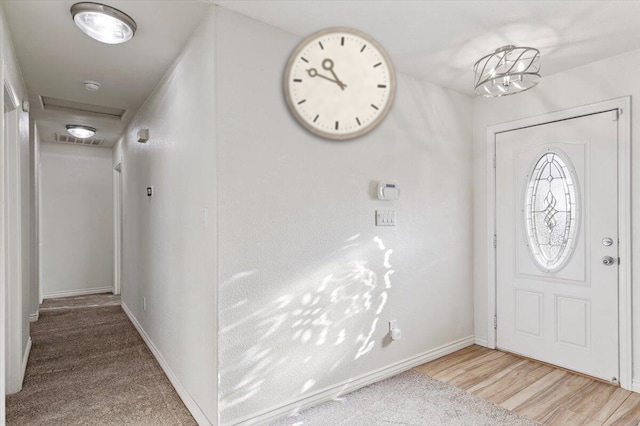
10:48
